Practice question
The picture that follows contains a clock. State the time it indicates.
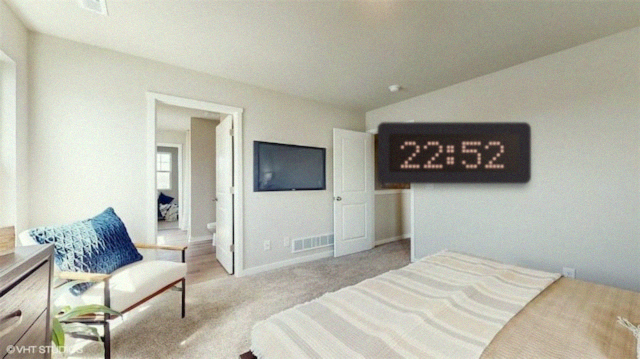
22:52
